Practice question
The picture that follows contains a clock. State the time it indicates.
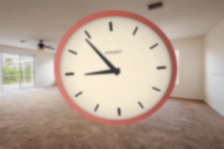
8:54
